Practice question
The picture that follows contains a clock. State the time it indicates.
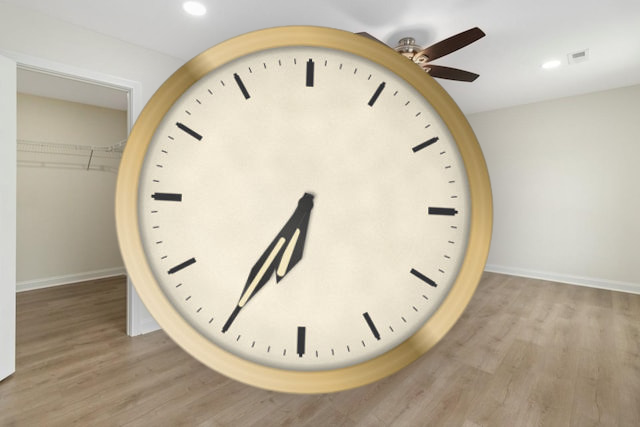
6:35
